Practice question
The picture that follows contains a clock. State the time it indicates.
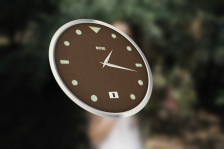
1:17
